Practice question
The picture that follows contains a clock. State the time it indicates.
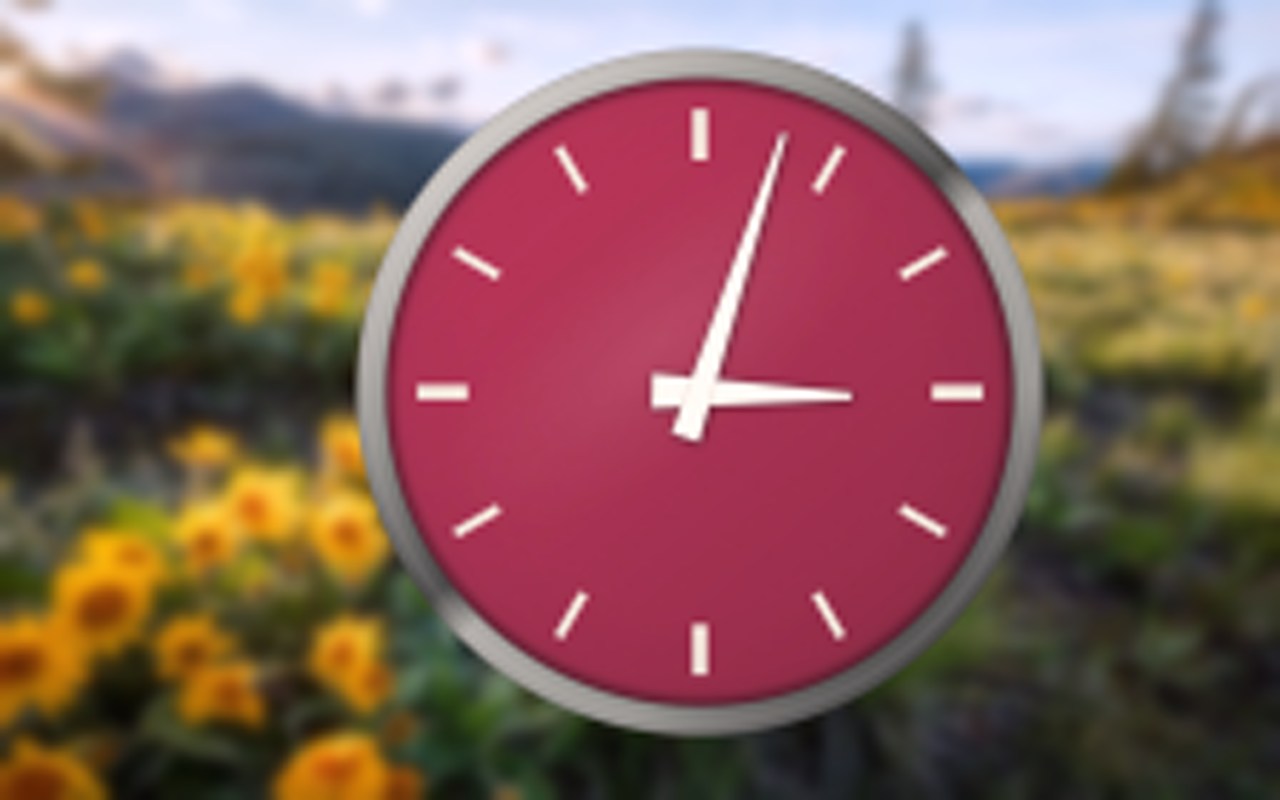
3:03
